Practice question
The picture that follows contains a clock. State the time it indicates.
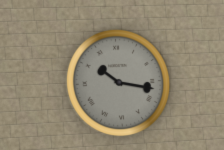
10:17
